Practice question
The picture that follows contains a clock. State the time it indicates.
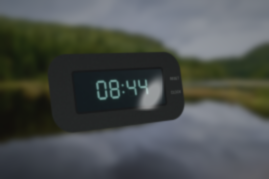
8:44
